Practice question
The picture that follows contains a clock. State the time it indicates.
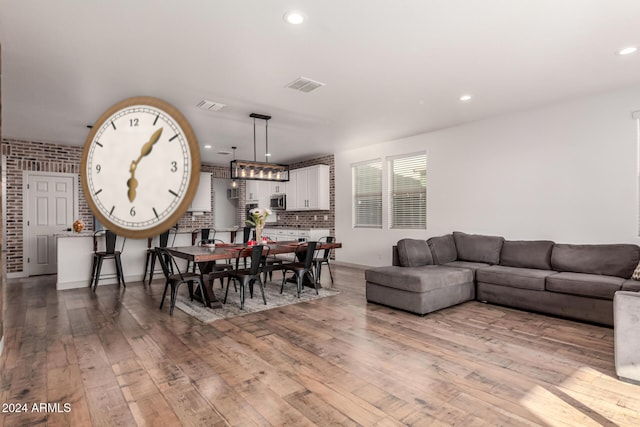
6:07
